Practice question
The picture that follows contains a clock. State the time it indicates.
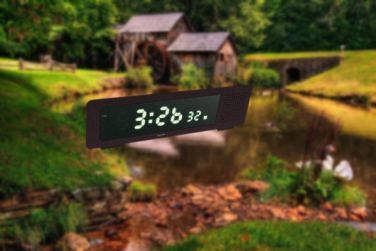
3:26:32
